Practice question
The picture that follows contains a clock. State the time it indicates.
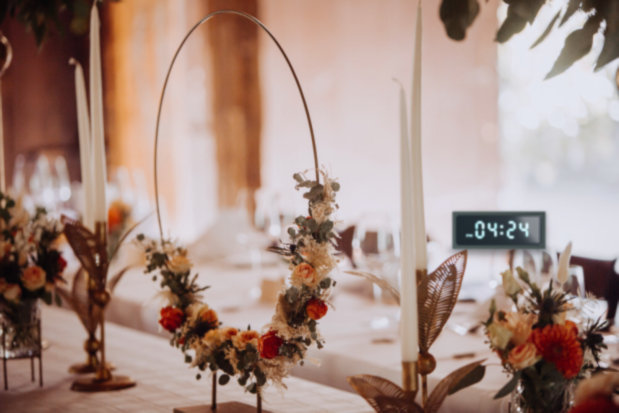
4:24
